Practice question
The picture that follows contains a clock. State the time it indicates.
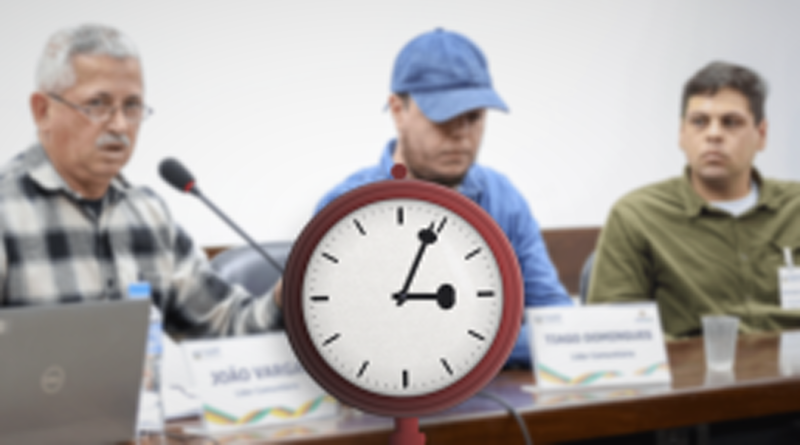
3:04
